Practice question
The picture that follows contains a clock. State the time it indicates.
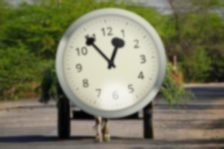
12:54
